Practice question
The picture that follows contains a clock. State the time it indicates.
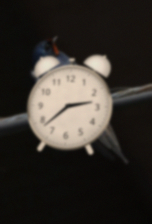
2:38
